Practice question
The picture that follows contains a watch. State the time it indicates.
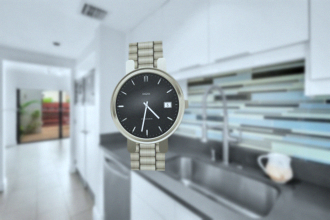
4:32
